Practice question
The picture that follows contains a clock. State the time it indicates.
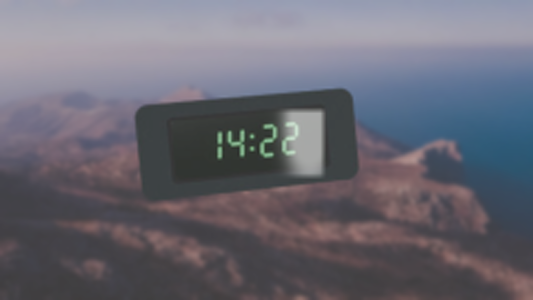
14:22
